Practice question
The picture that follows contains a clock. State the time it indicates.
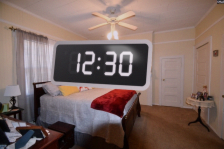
12:30
